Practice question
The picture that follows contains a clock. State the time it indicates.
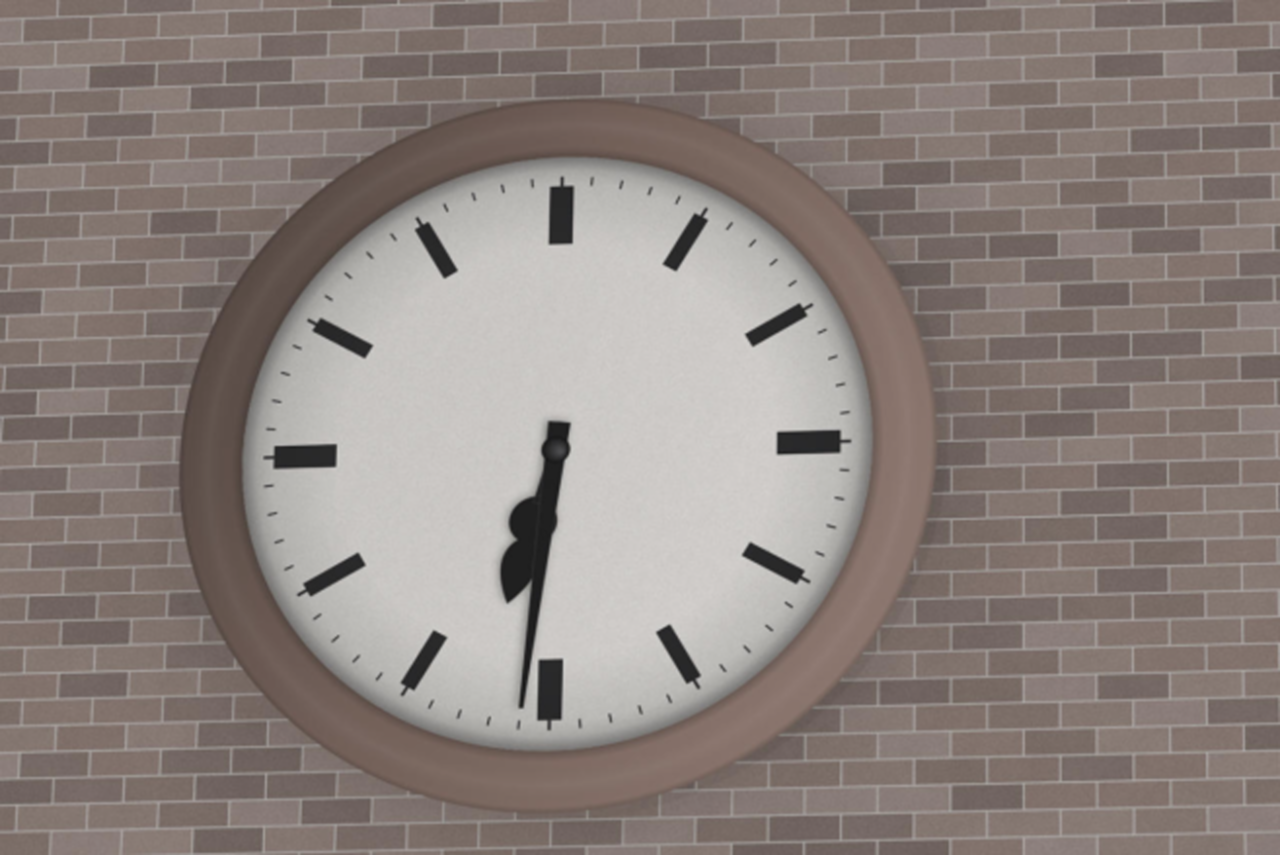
6:31
